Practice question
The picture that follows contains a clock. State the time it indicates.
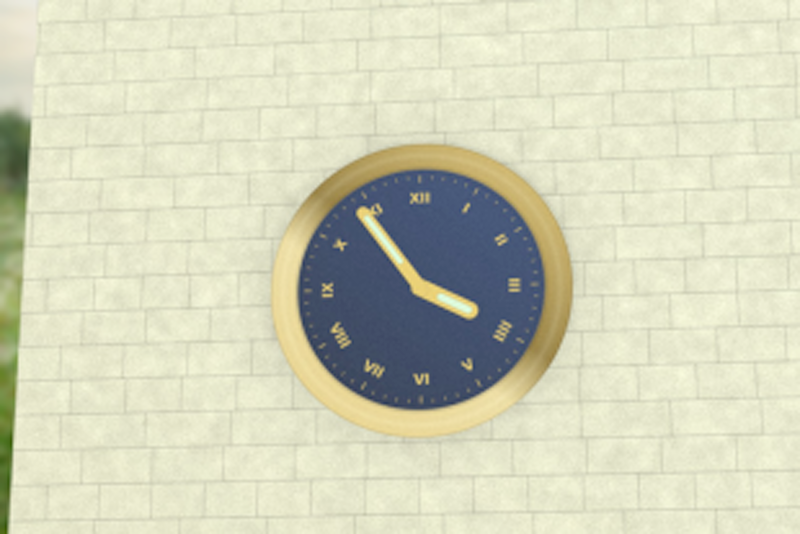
3:54
